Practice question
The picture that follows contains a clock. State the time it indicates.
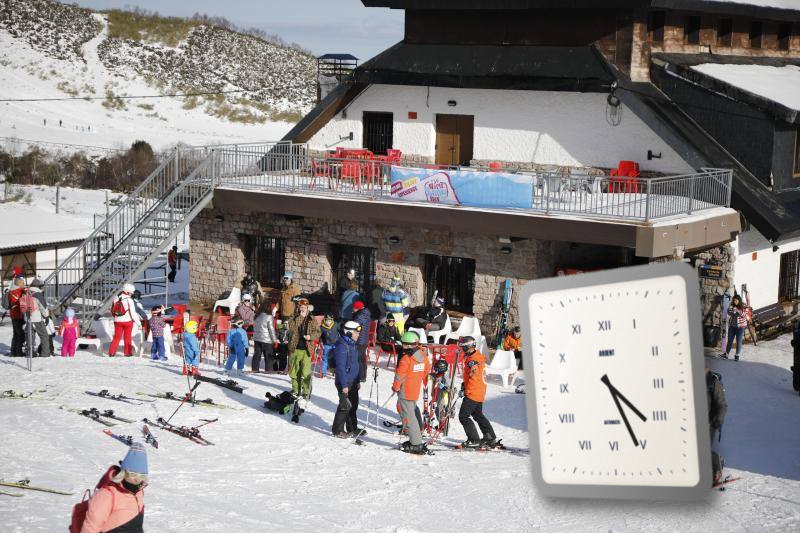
4:26
